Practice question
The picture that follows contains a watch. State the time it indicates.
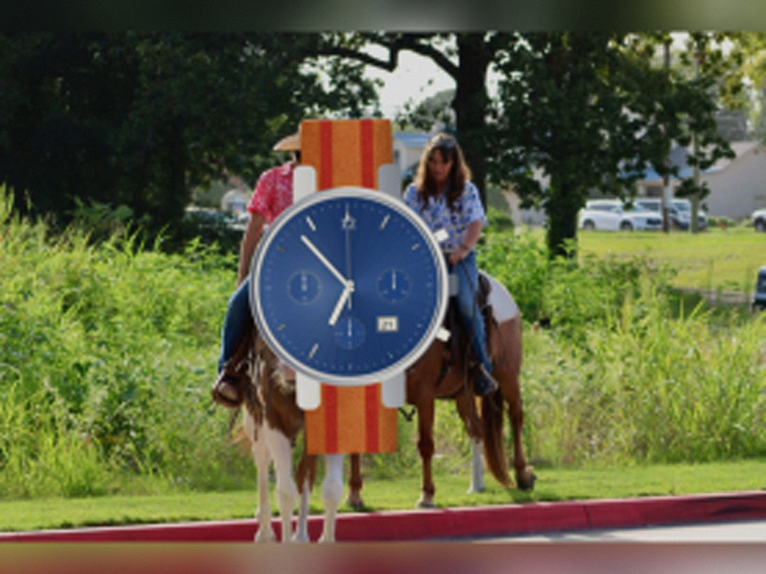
6:53
